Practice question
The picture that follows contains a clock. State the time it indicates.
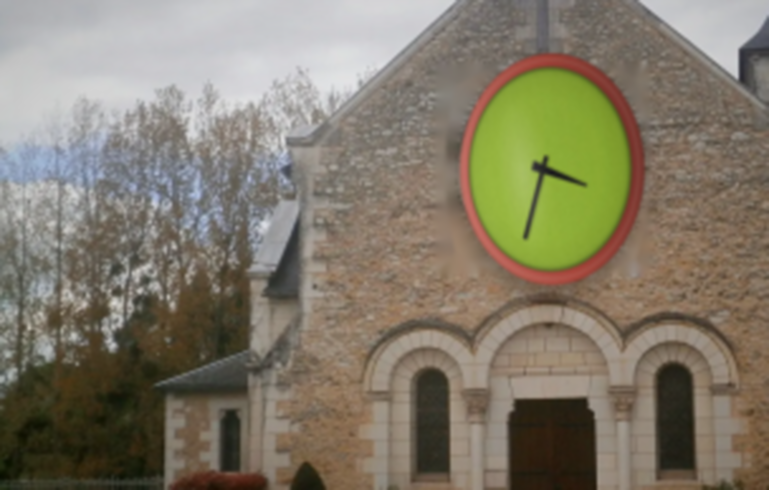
3:33
